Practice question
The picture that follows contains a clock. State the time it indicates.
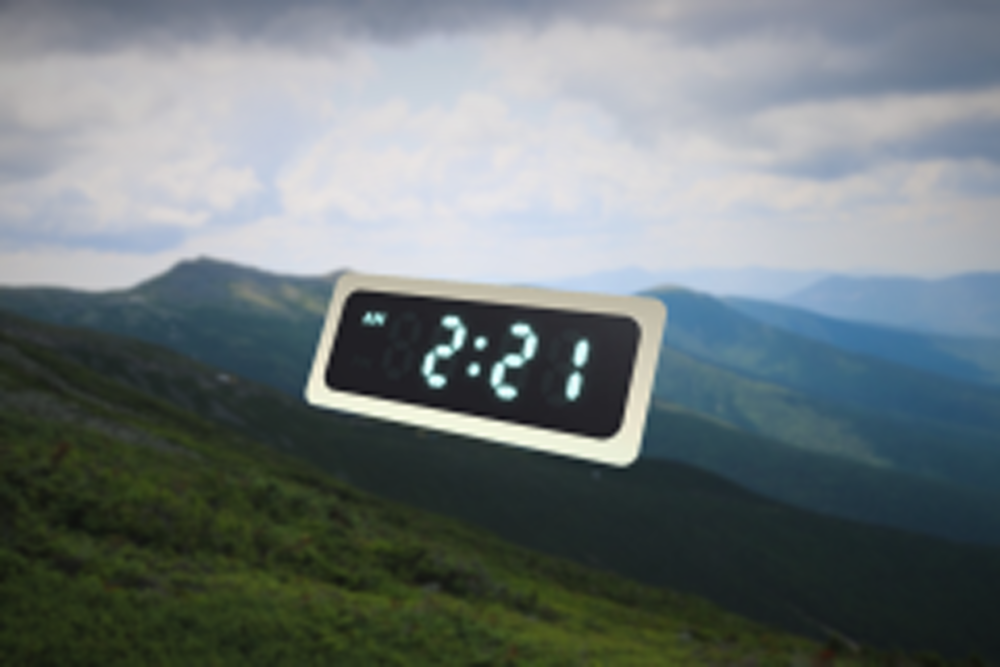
2:21
